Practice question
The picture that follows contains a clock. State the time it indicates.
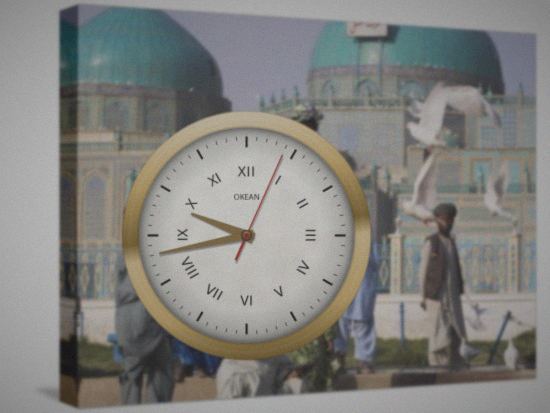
9:43:04
